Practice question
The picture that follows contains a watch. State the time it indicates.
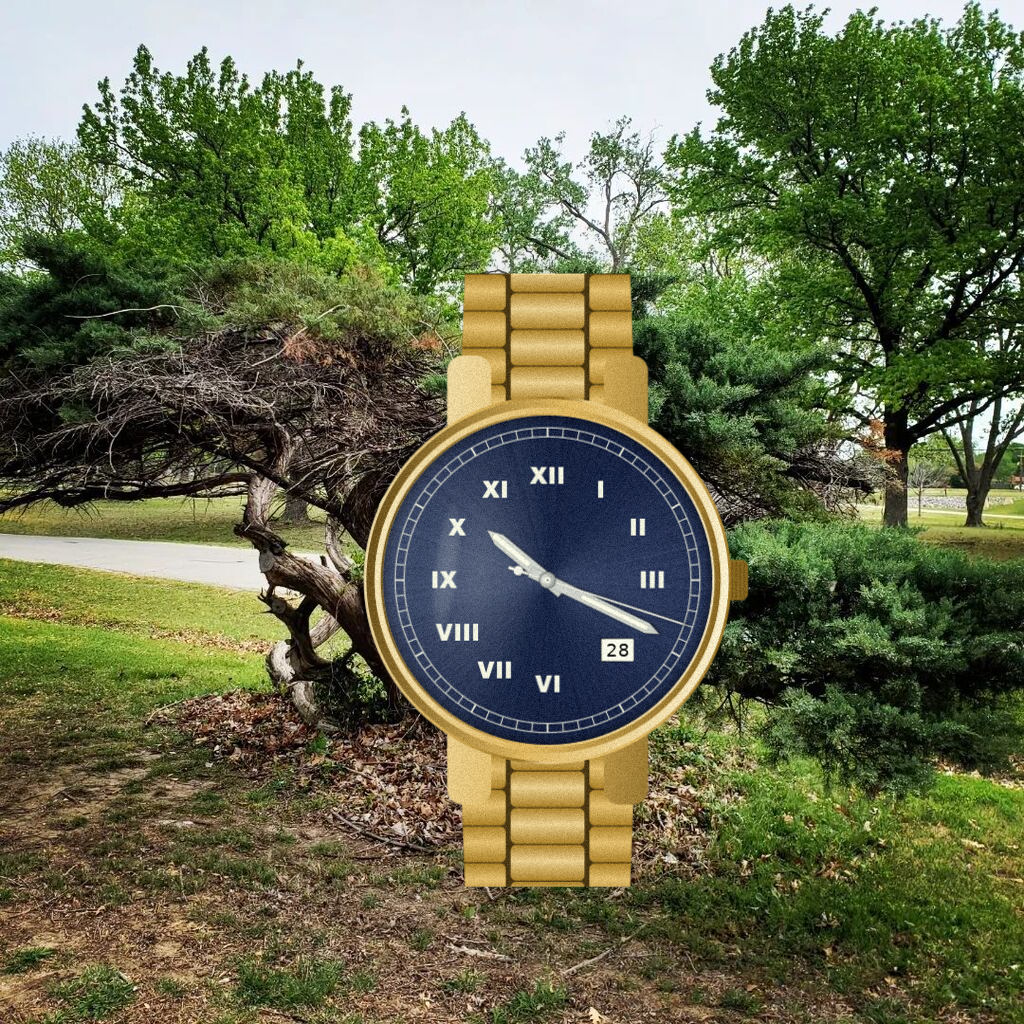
10:19:18
